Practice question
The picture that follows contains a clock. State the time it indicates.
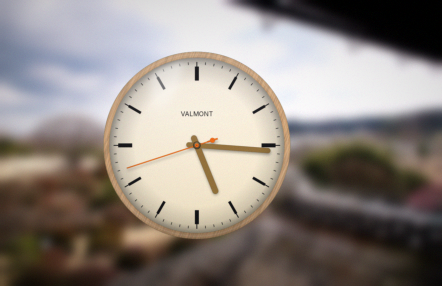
5:15:42
